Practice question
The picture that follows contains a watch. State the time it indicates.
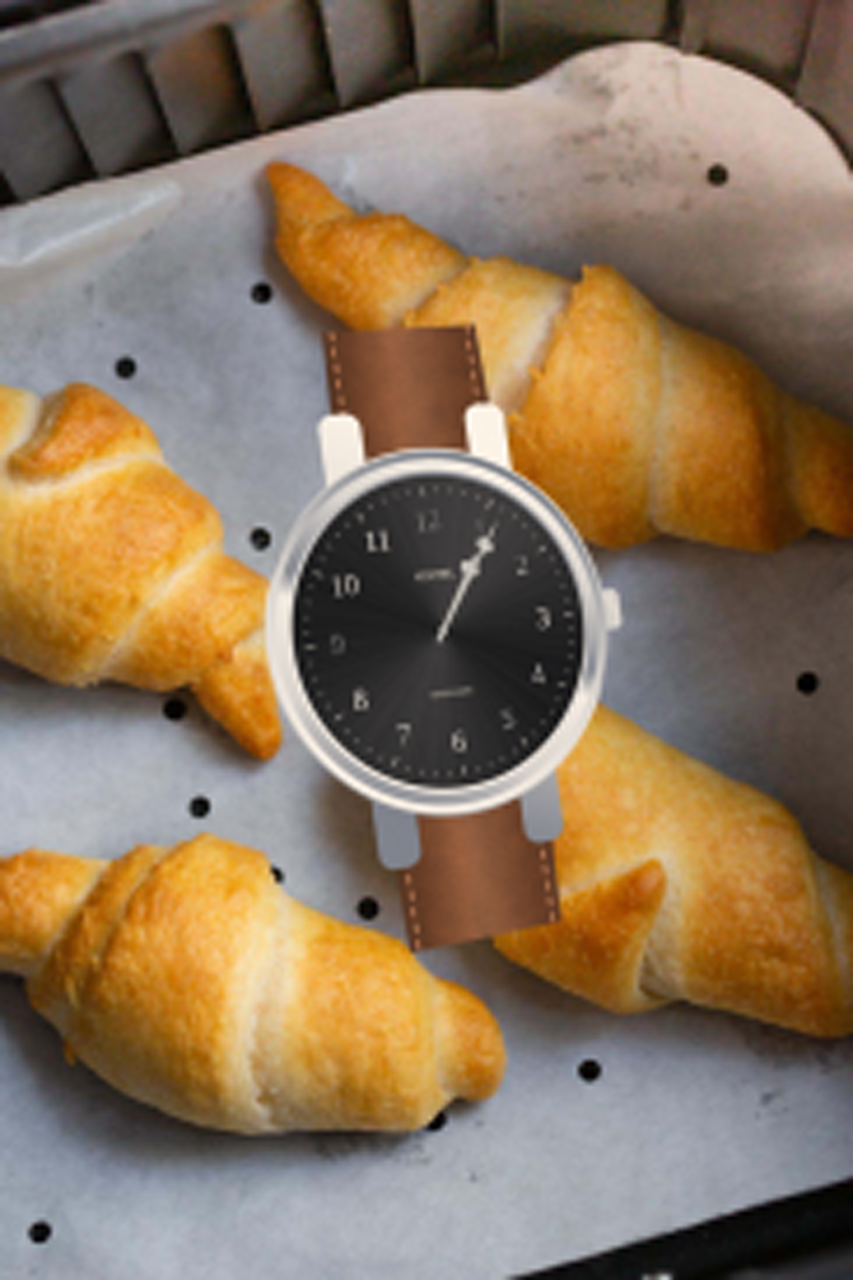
1:06
